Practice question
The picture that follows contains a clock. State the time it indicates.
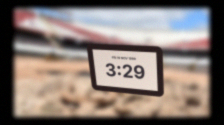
3:29
